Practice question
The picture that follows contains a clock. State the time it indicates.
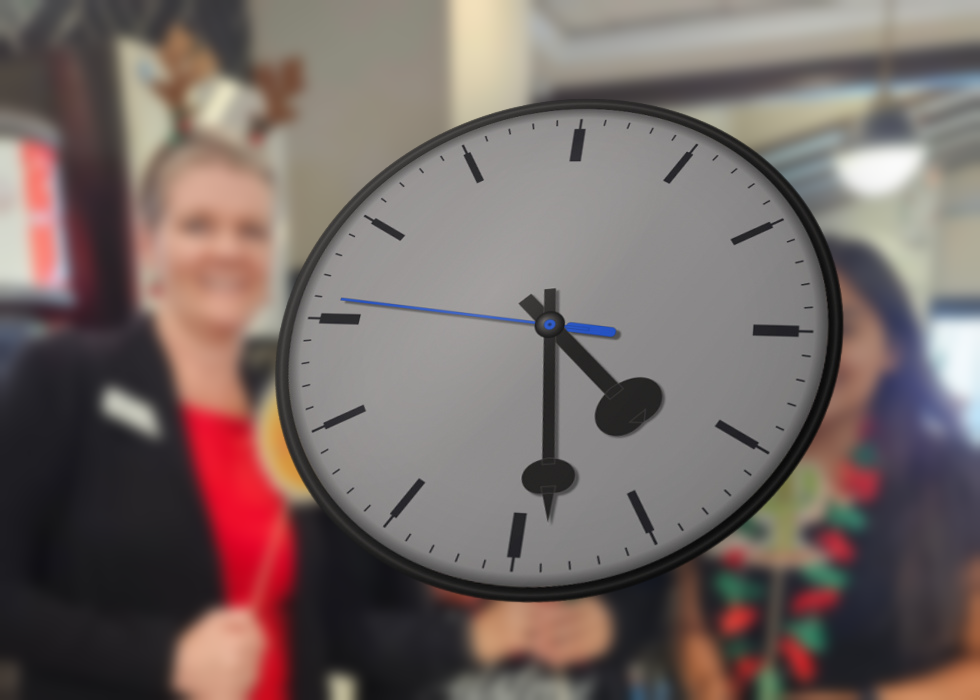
4:28:46
